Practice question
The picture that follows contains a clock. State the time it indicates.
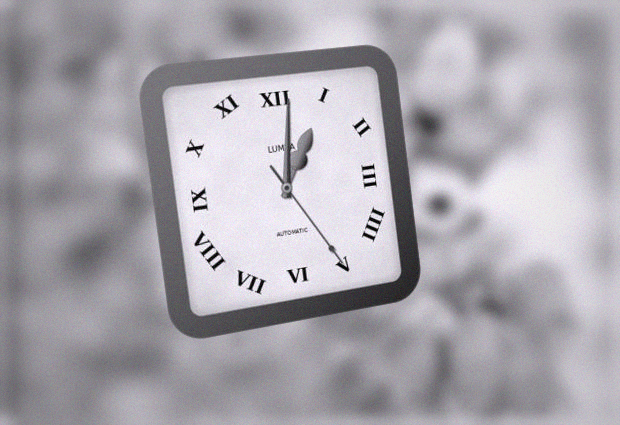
1:01:25
